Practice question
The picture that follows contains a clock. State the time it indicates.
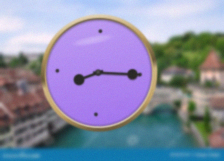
8:15
